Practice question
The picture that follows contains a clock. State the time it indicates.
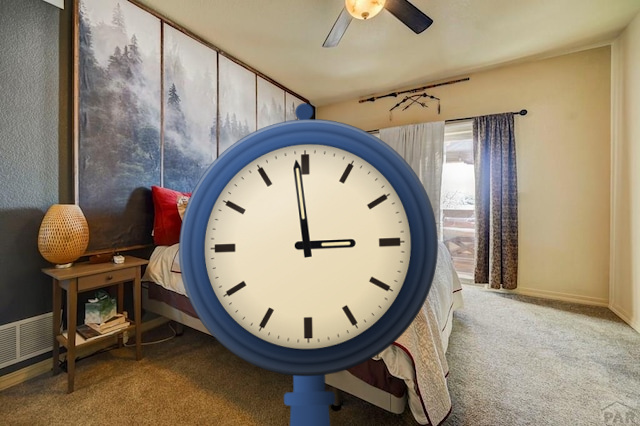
2:59
